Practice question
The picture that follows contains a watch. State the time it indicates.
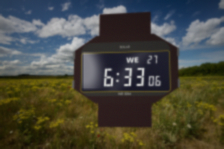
6:33
